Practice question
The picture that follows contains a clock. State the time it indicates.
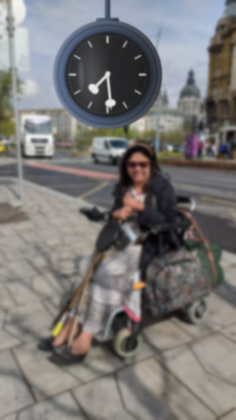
7:29
